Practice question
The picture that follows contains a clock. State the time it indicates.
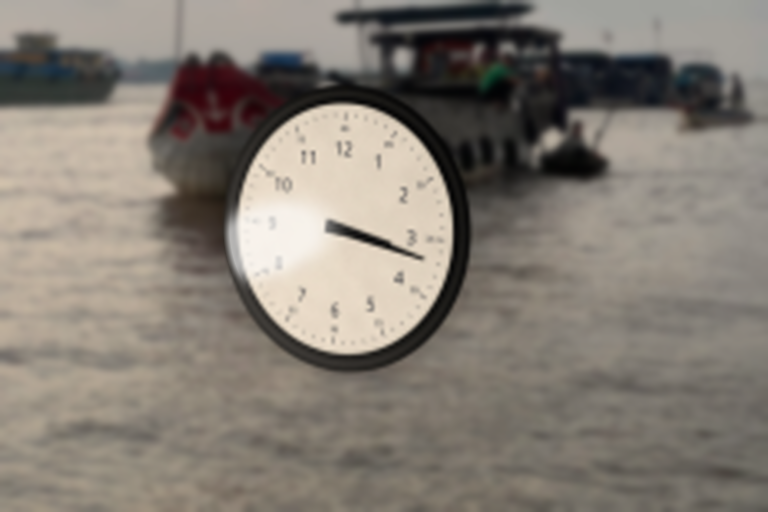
3:17
